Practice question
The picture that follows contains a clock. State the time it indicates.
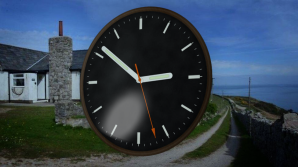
2:51:27
